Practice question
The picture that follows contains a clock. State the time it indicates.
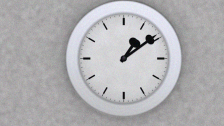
1:09
